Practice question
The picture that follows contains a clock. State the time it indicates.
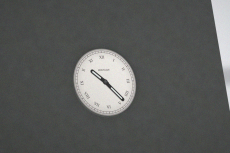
10:23
